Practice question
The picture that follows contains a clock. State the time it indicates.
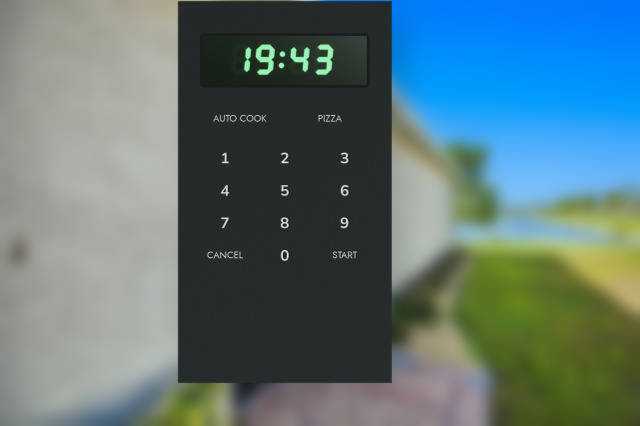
19:43
